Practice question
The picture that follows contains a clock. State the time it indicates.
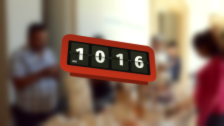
10:16
